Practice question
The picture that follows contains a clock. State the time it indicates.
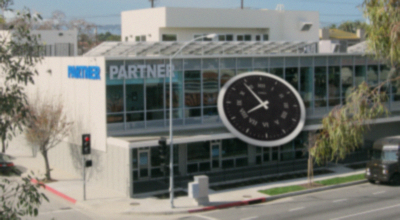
7:54
